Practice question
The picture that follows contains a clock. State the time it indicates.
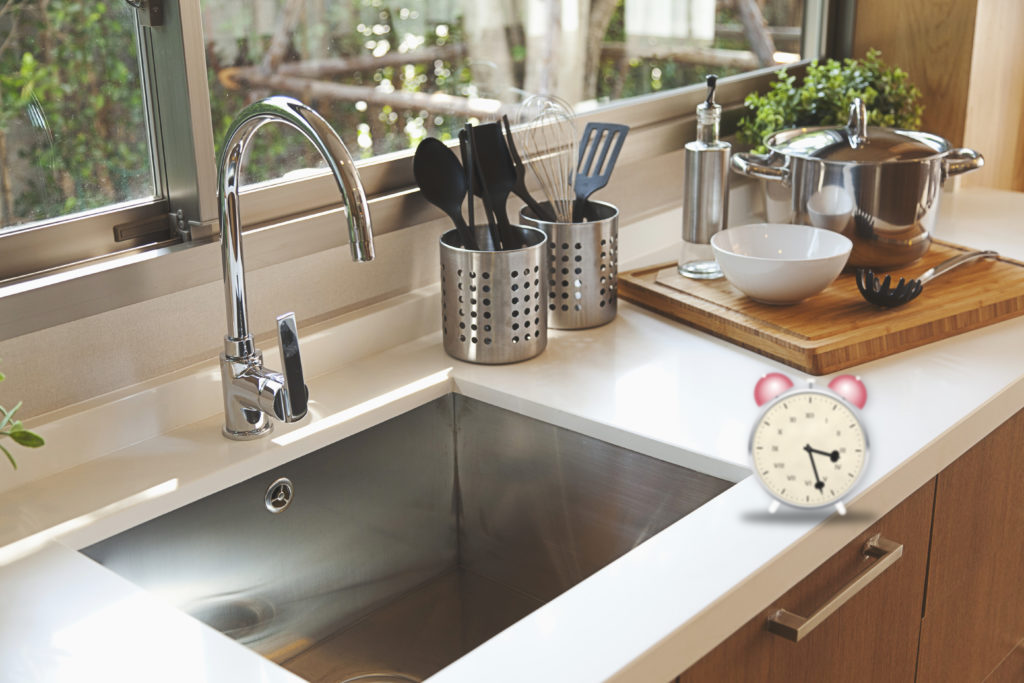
3:27
